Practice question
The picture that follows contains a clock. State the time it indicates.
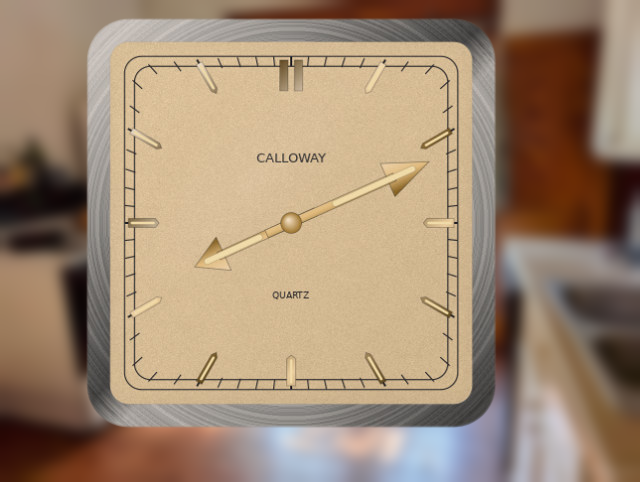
8:11
